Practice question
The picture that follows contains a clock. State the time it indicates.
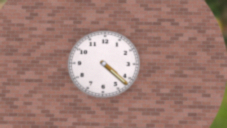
4:22
